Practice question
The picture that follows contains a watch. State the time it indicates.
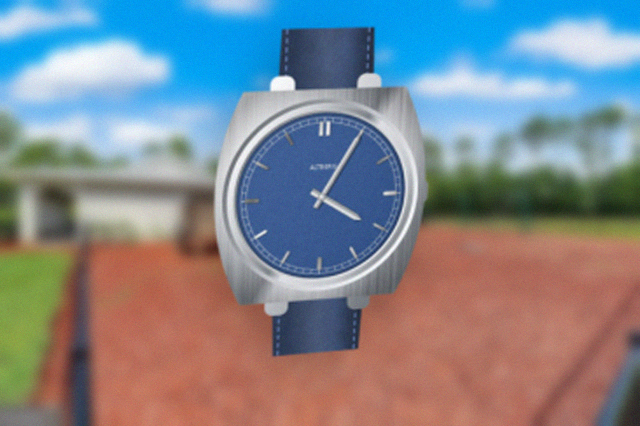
4:05
